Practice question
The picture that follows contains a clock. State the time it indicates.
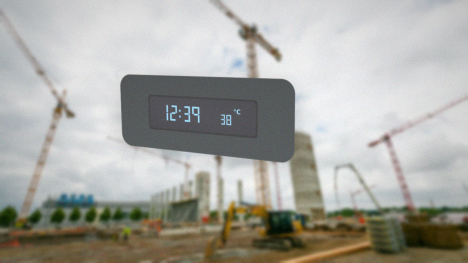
12:39
